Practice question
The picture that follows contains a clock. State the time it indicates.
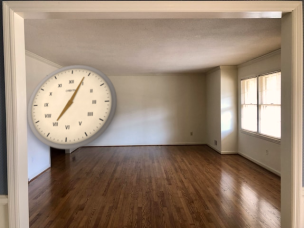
7:04
